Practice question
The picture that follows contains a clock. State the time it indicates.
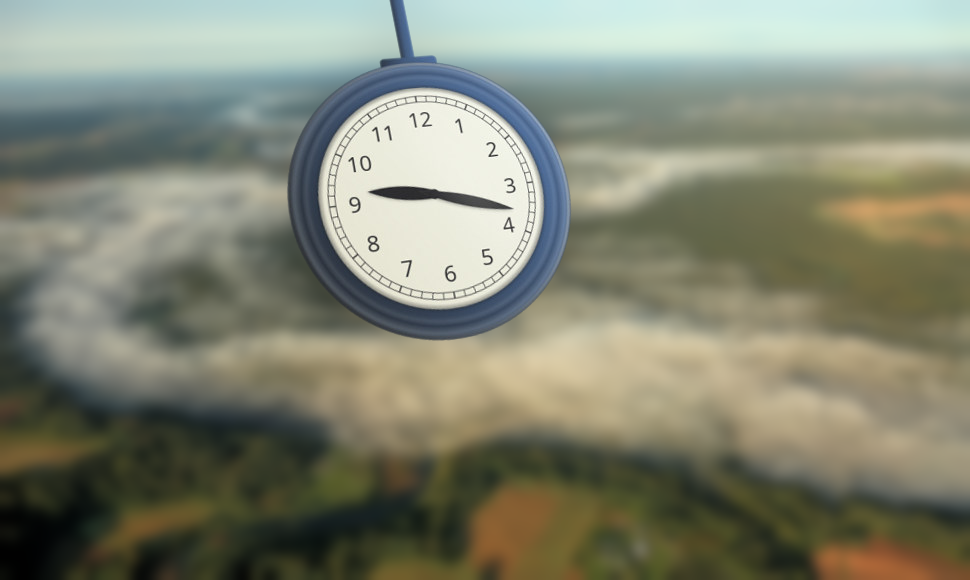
9:18
